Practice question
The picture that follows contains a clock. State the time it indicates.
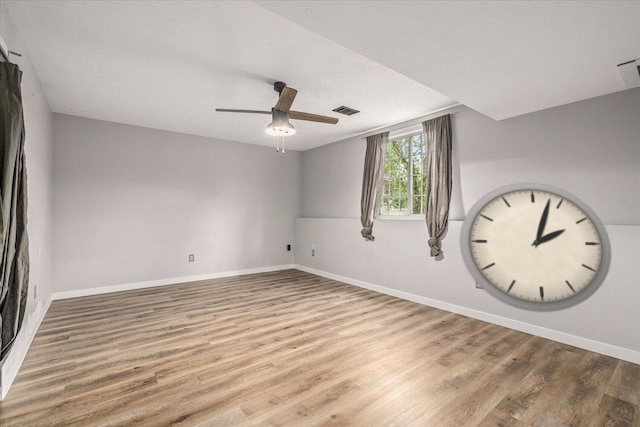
2:03
